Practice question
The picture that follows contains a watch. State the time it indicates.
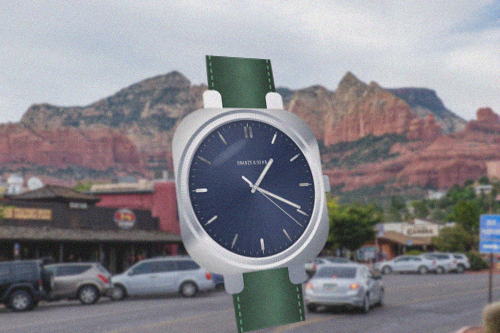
1:19:22
